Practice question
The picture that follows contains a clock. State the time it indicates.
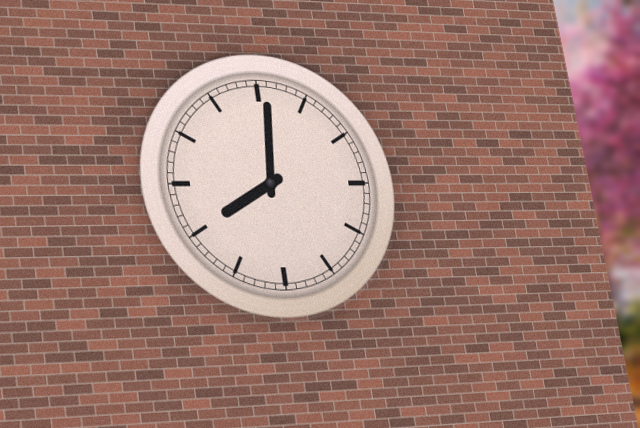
8:01
